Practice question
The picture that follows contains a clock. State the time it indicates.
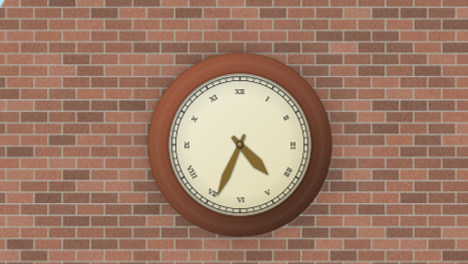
4:34
